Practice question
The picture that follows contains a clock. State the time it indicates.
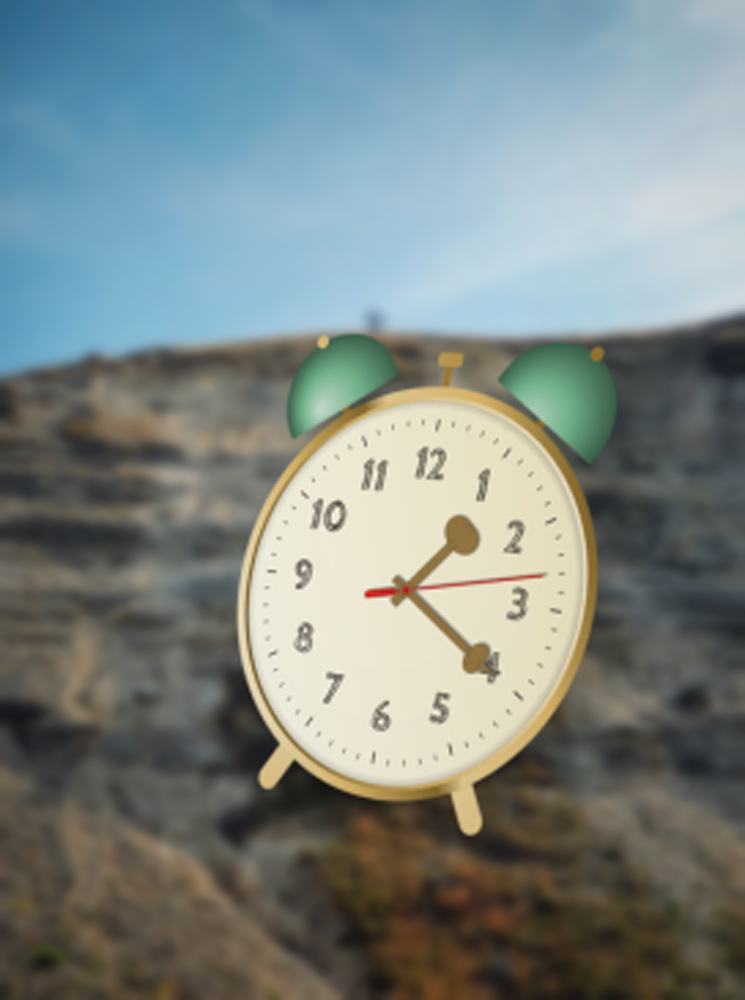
1:20:13
